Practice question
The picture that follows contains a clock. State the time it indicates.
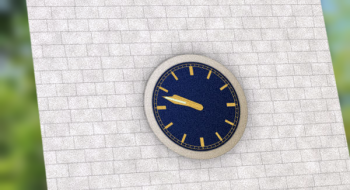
9:48
